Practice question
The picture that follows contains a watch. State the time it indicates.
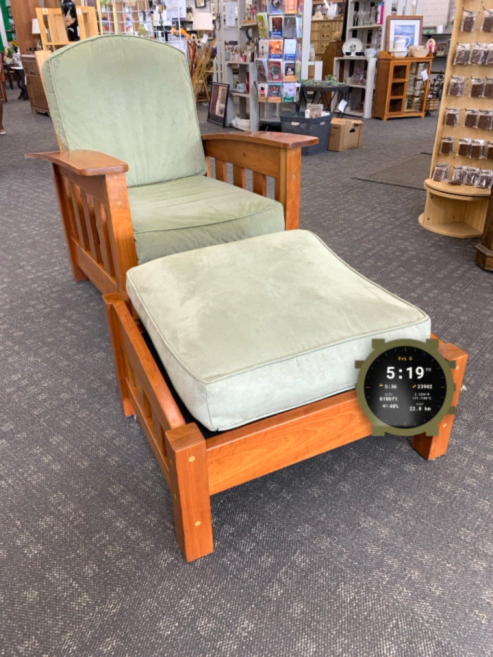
5:19
